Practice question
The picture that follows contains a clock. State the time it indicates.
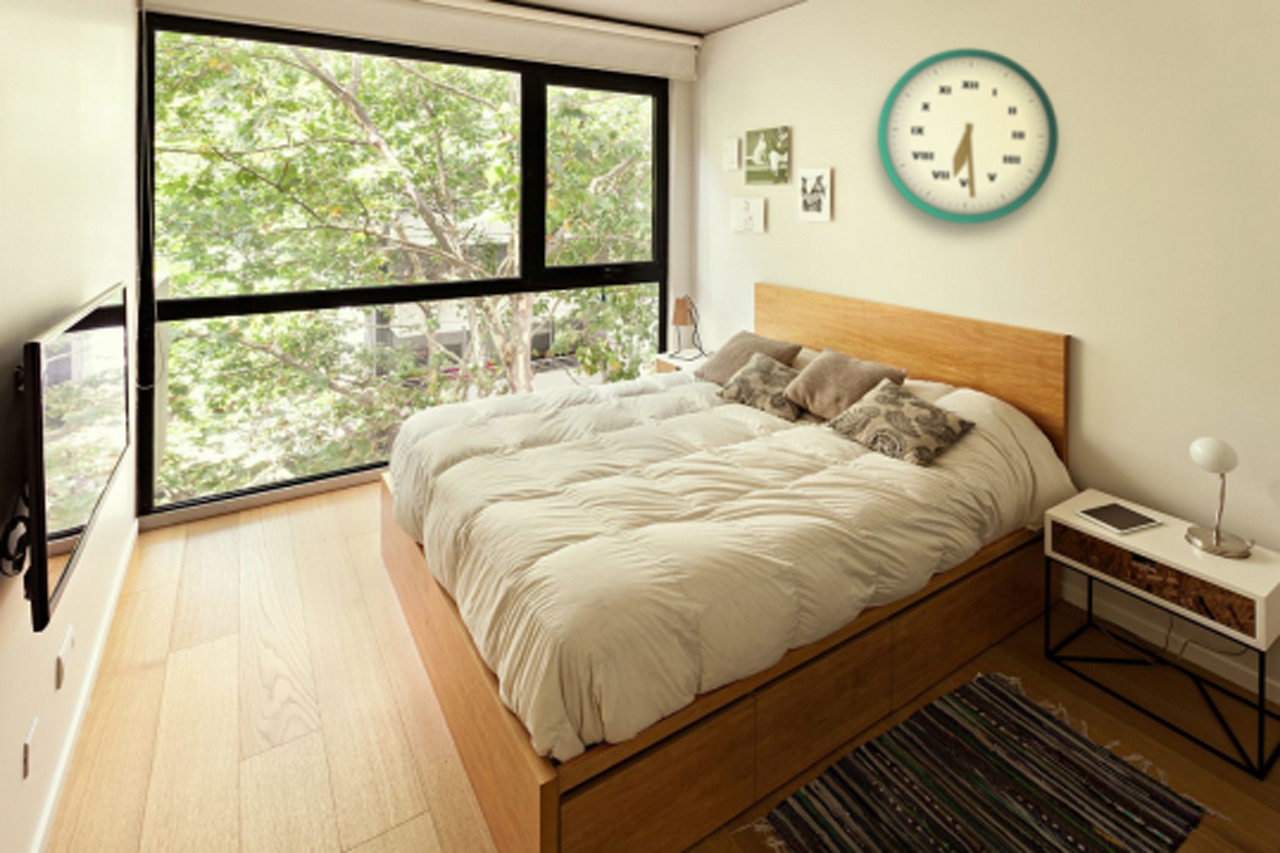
6:29
